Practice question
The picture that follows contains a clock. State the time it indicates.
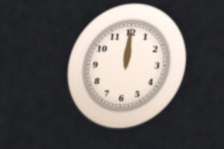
12:00
